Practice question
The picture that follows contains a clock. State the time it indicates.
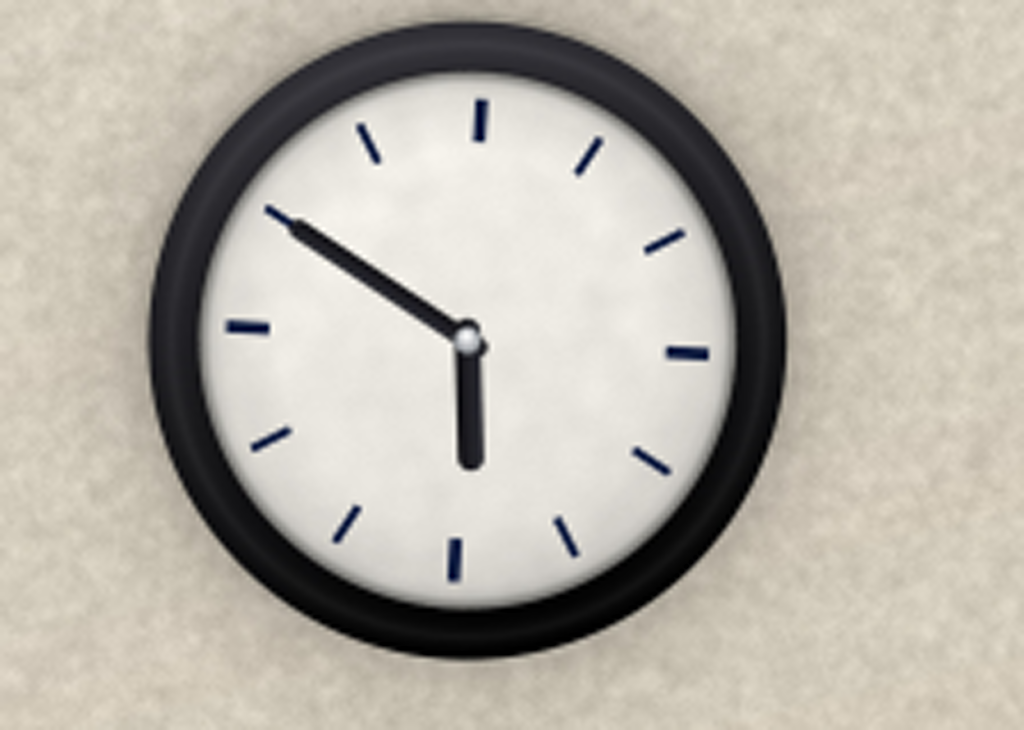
5:50
